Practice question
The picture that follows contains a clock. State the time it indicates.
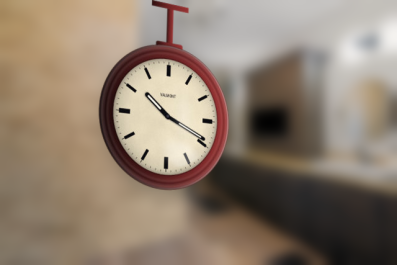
10:19
